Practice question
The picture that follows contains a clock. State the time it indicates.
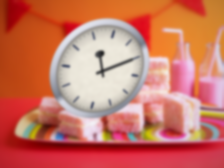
11:10
